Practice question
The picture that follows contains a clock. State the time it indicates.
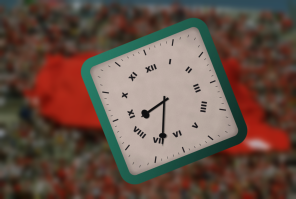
8:34
